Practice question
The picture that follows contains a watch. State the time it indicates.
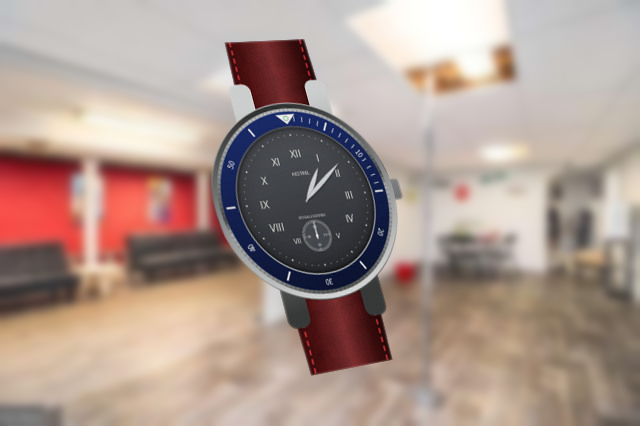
1:09
